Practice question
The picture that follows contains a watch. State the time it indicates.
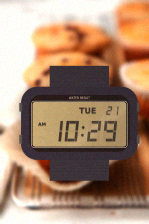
10:29
